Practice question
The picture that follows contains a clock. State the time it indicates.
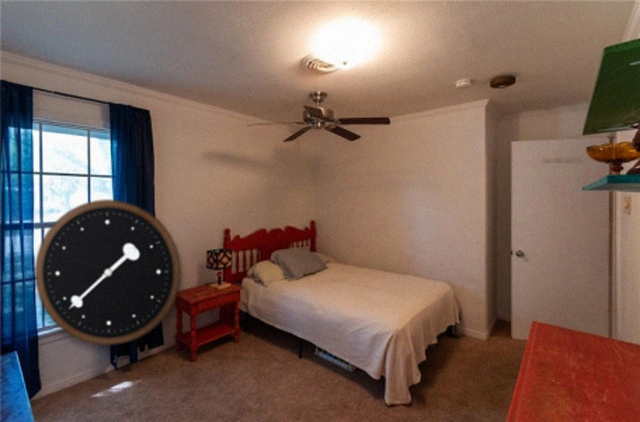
1:38
